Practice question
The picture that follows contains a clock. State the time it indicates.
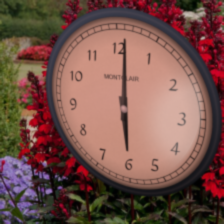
6:01
